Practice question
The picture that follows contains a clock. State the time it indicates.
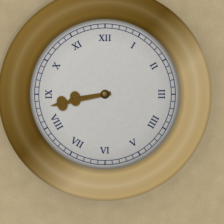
8:43
